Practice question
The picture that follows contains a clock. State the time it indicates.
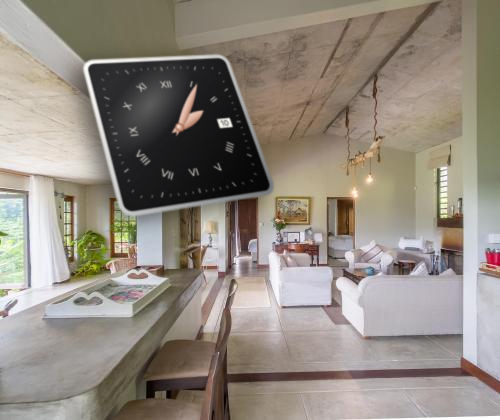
2:06
